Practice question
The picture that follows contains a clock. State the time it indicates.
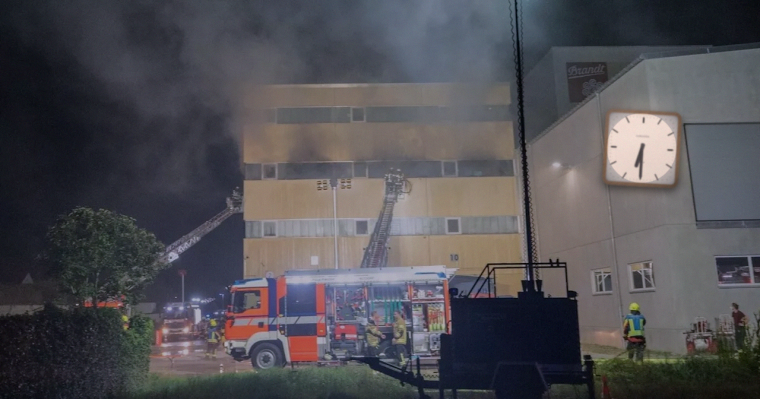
6:30
